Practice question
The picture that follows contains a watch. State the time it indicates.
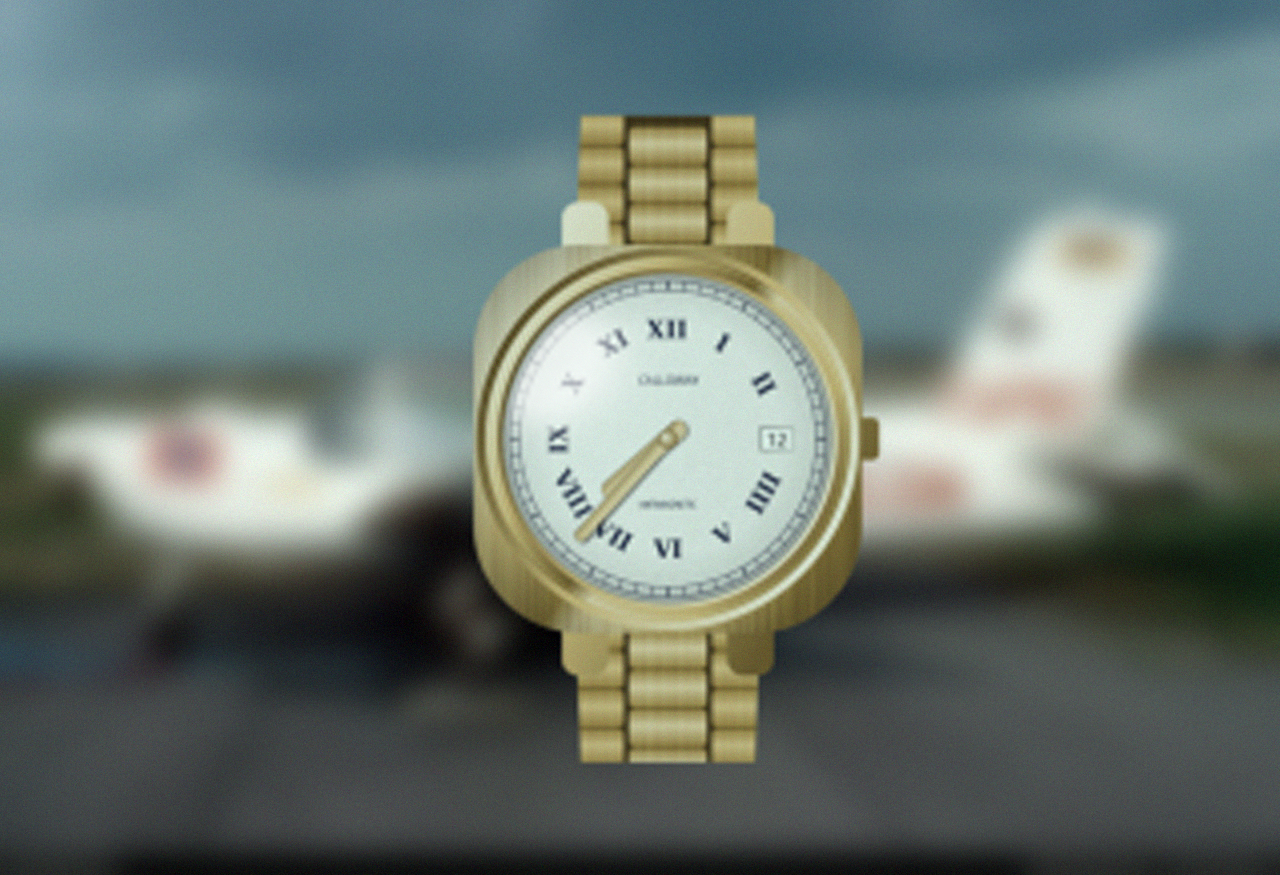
7:37
